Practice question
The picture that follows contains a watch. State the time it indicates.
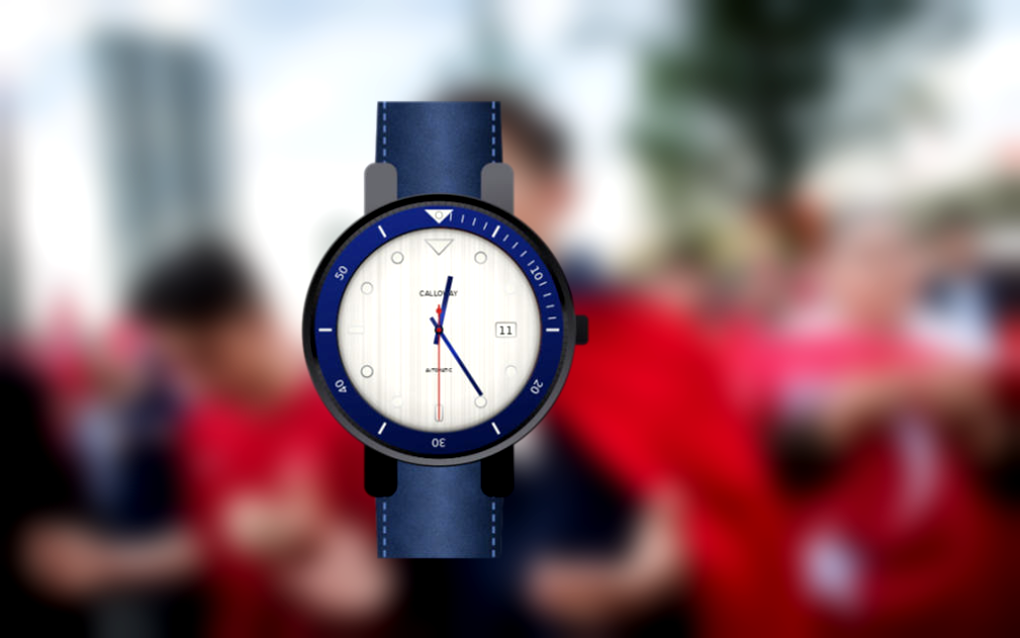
12:24:30
